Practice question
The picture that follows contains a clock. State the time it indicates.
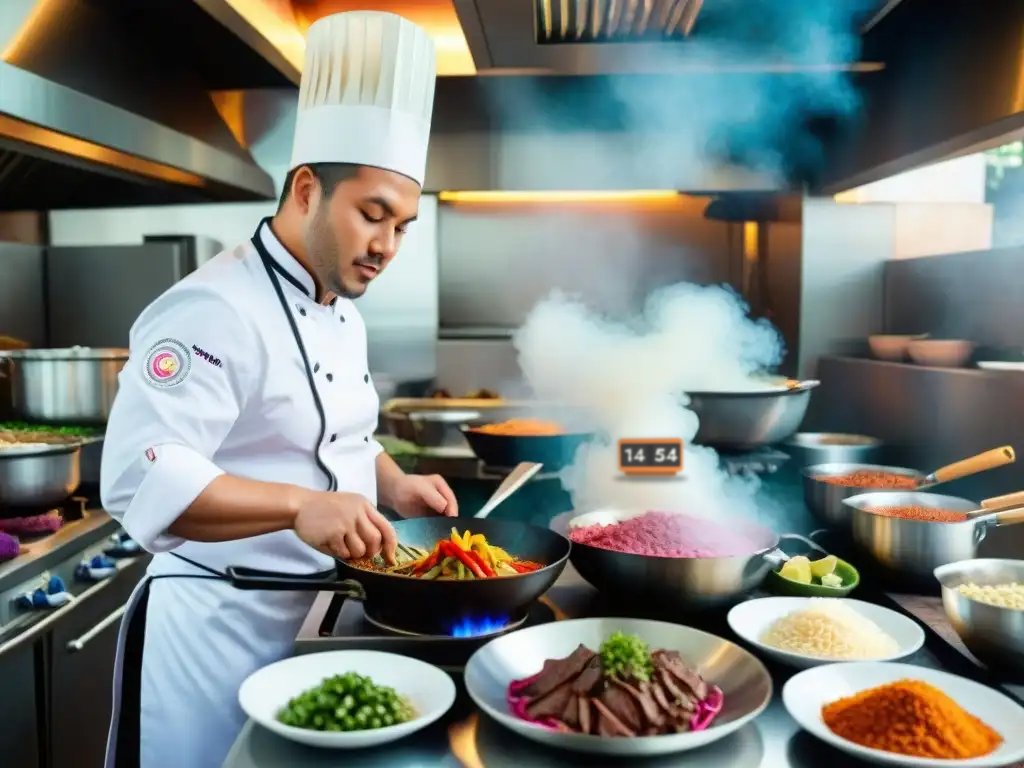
14:54
